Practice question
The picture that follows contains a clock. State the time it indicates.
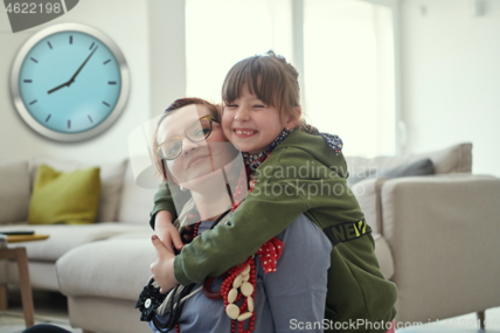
8:06
